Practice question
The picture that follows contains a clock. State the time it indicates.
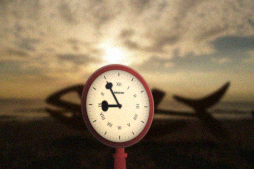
8:55
